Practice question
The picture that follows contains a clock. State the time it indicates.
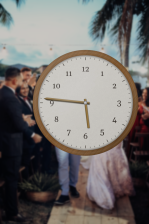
5:46
